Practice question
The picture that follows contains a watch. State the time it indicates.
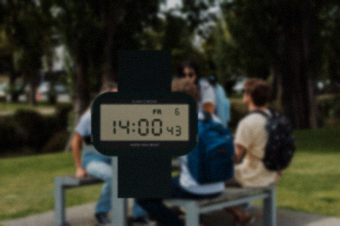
14:00:43
